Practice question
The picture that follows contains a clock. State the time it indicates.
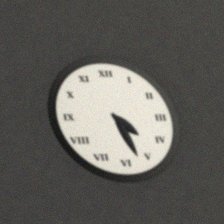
4:27
